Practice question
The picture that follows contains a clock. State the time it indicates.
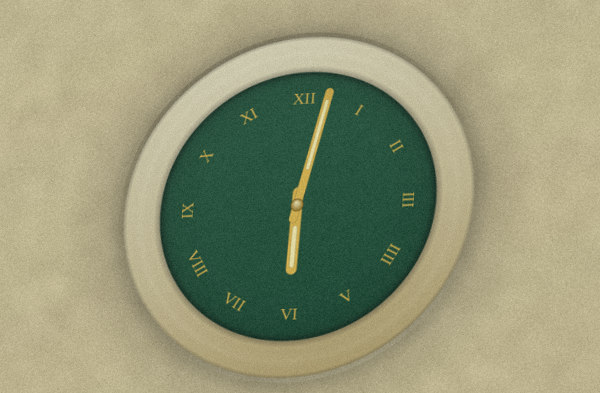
6:02
